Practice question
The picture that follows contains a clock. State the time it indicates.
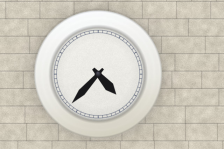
4:37
